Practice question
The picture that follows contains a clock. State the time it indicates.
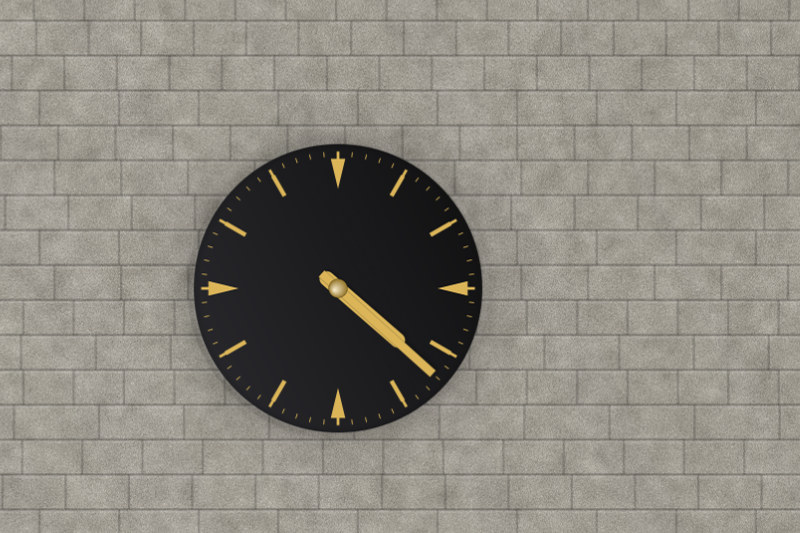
4:22
